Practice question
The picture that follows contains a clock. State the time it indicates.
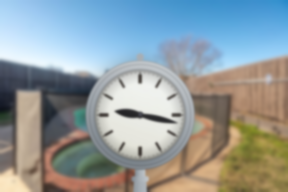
9:17
